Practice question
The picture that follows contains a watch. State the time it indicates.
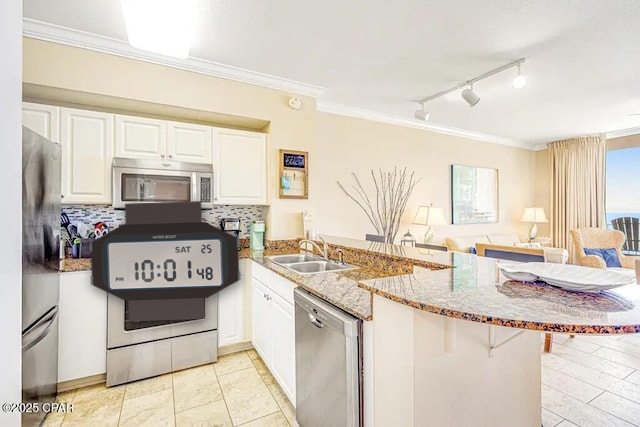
10:01:48
